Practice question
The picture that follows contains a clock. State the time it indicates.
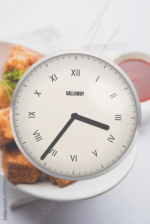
3:36
